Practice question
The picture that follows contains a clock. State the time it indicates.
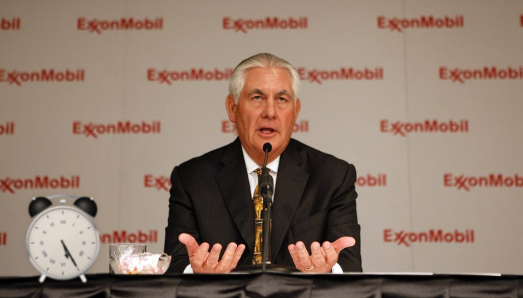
5:25
